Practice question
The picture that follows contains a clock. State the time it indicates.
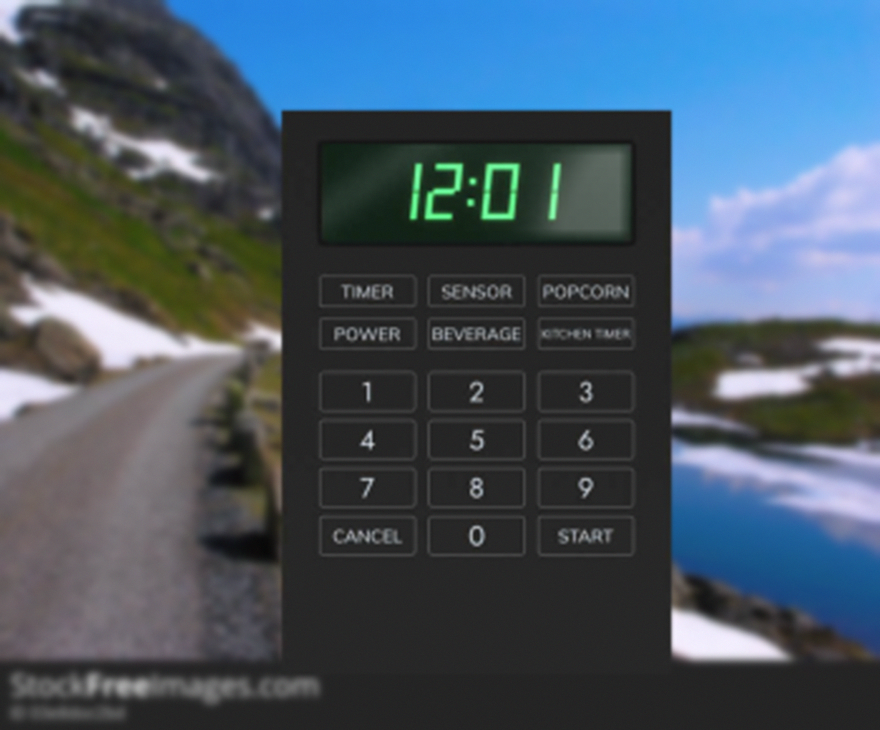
12:01
